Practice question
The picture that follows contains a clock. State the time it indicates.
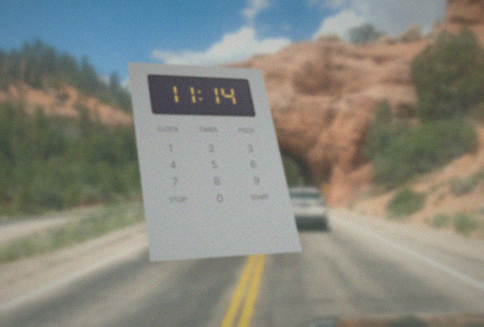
11:14
